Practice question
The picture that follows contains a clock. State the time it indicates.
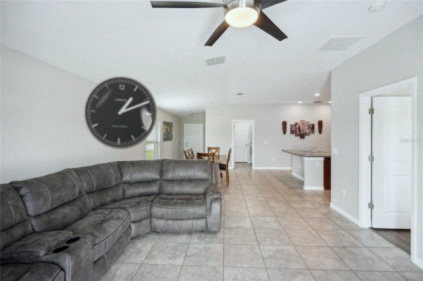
1:11
